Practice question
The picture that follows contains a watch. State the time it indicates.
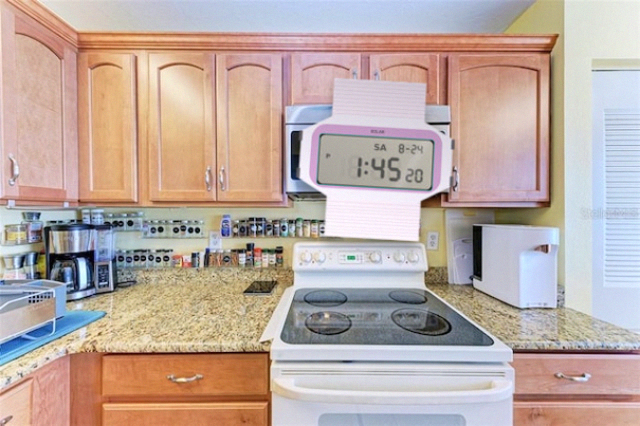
1:45:20
